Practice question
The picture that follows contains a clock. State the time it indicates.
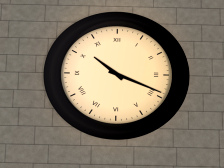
10:19
